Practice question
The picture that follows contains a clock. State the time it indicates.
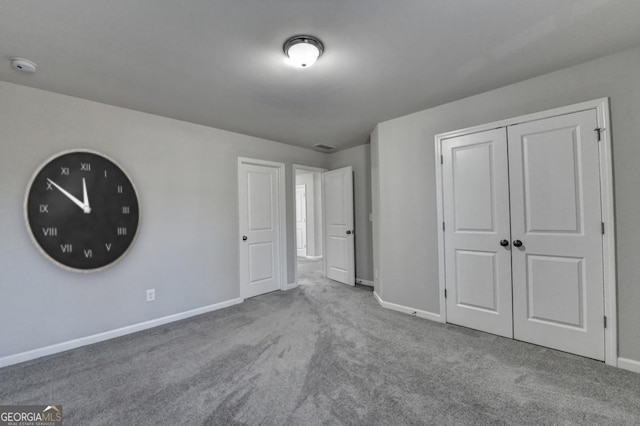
11:51
